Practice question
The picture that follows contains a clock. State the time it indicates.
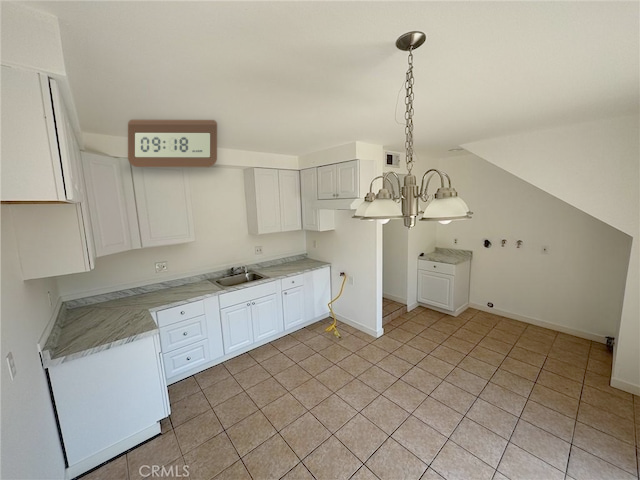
9:18
